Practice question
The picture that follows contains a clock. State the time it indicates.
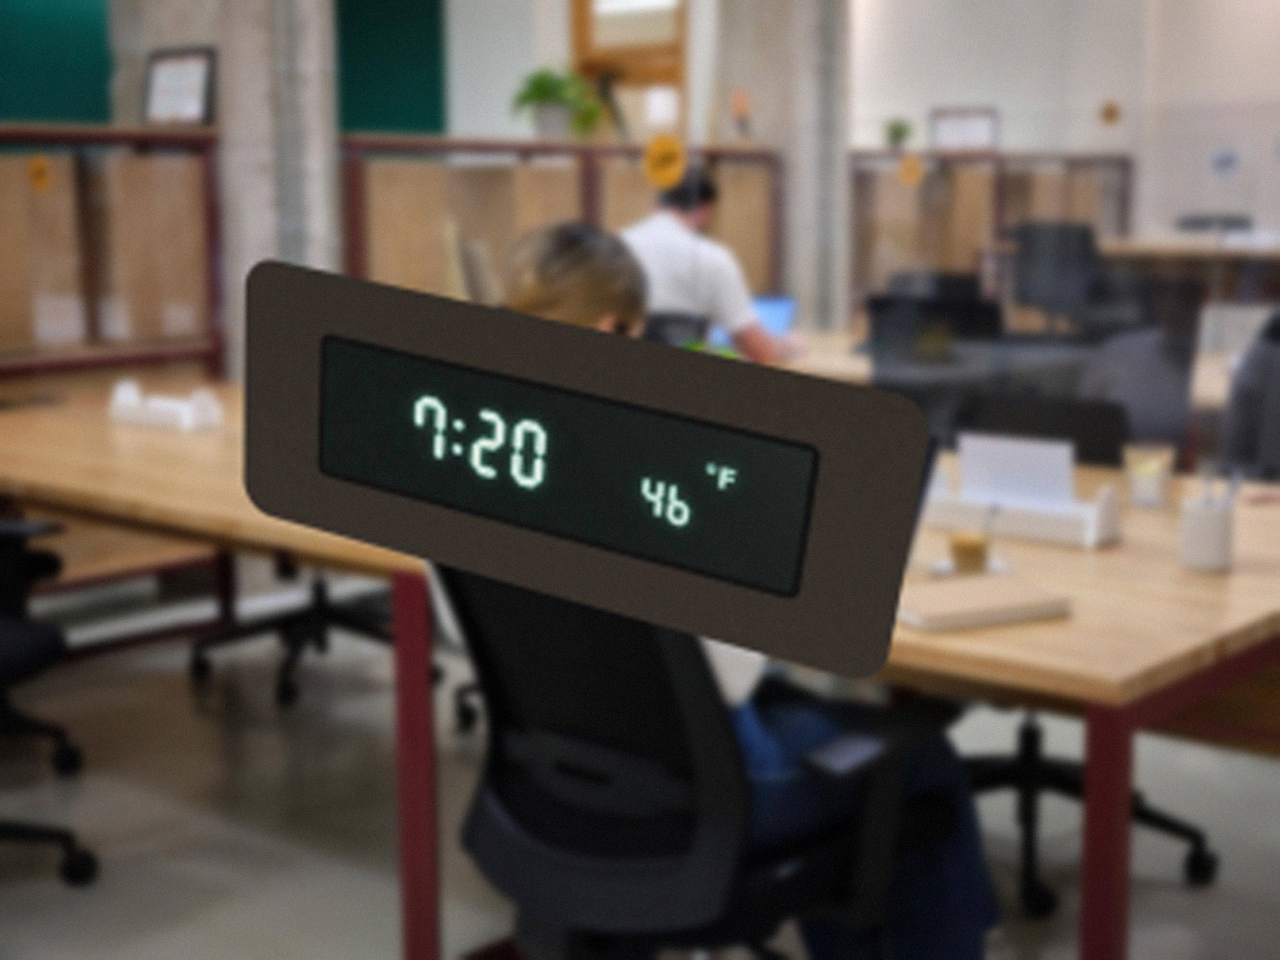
7:20
